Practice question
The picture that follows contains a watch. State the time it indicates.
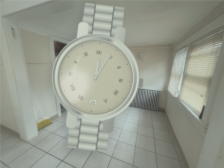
12:04
